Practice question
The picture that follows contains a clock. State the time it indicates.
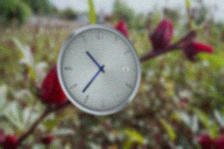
10:37
